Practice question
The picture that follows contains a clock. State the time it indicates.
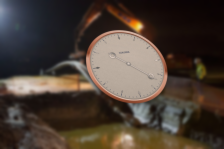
10:22
